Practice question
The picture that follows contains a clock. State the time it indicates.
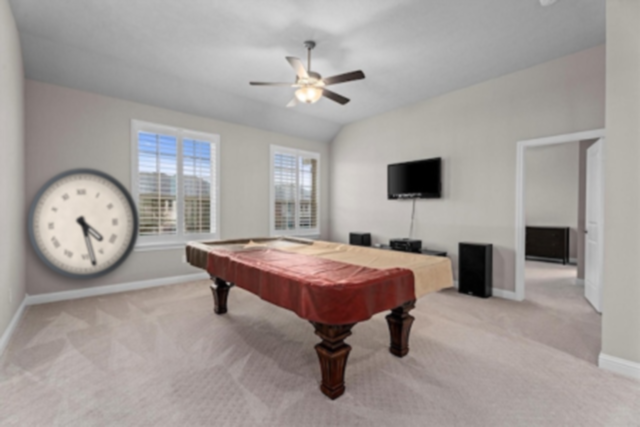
4:28
